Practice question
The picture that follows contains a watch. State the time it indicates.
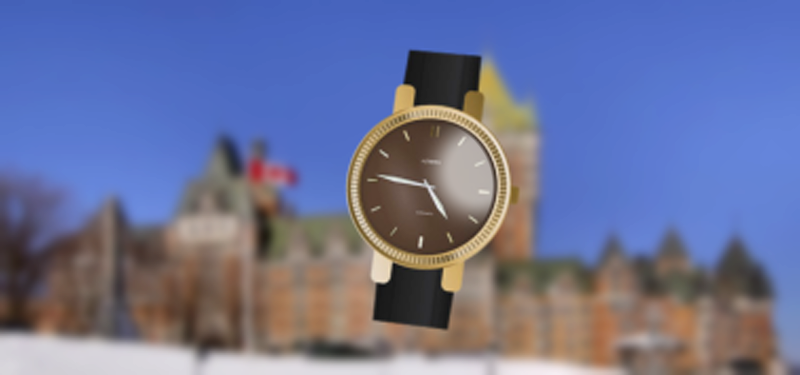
4:46
